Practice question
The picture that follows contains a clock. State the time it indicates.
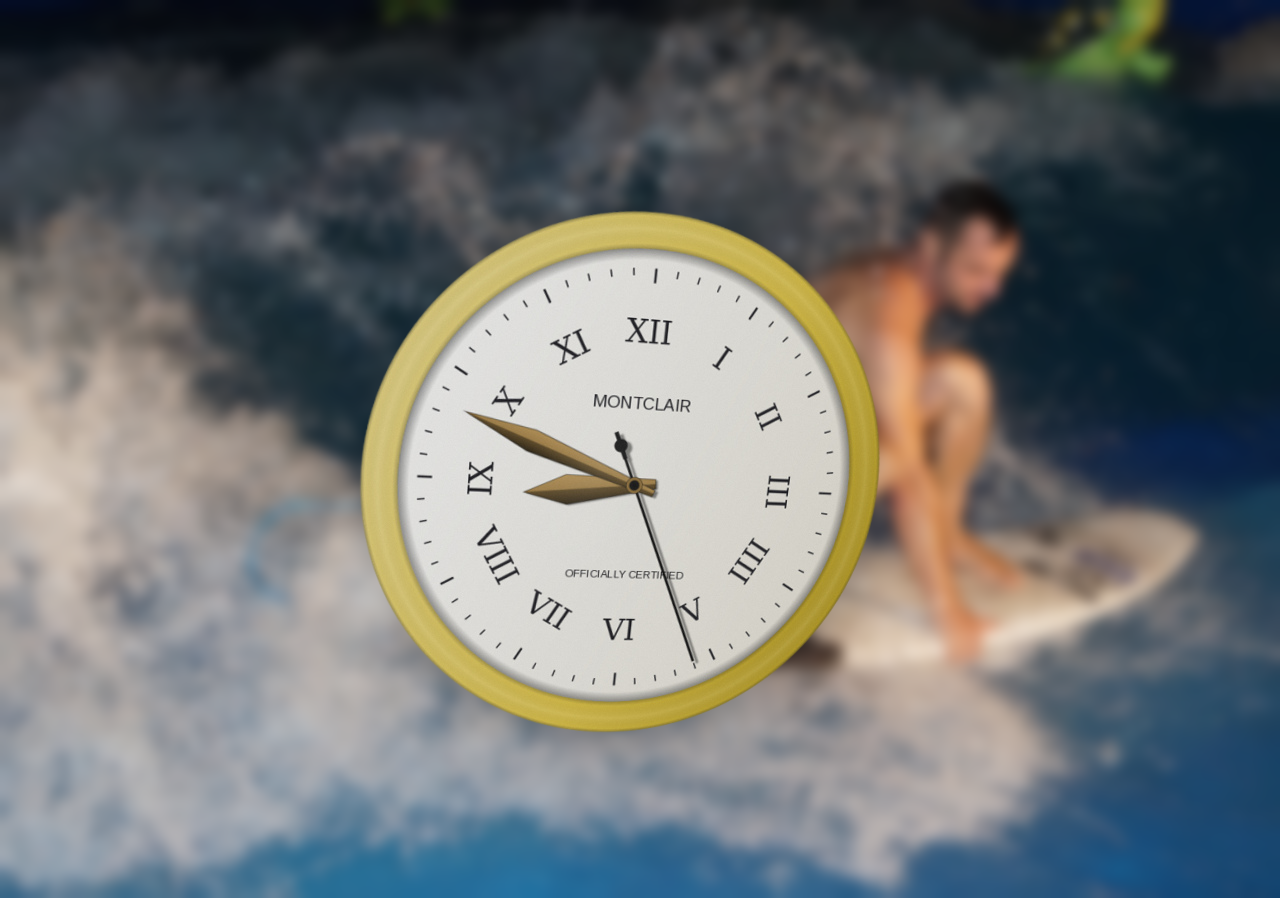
8:48:26
